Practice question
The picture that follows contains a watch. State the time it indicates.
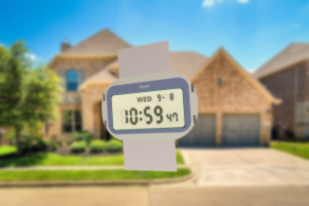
10:59:47
